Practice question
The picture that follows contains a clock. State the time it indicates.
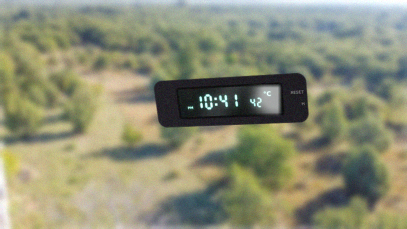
10:41
